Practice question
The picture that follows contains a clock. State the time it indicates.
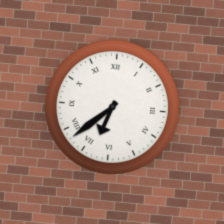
6:38
